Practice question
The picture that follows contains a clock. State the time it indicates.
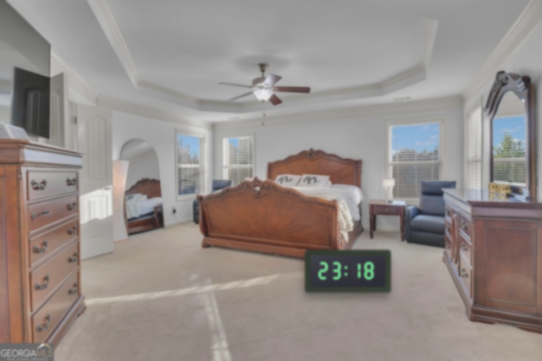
23:18
